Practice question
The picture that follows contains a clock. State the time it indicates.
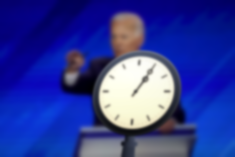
1:05
